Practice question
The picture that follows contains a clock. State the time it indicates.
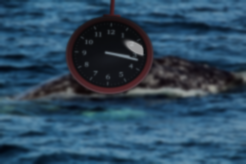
3:17
